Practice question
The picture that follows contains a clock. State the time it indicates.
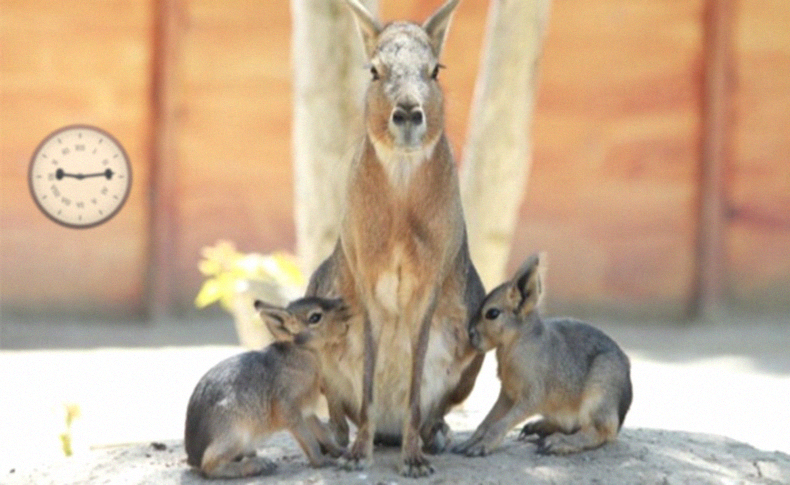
9:14
